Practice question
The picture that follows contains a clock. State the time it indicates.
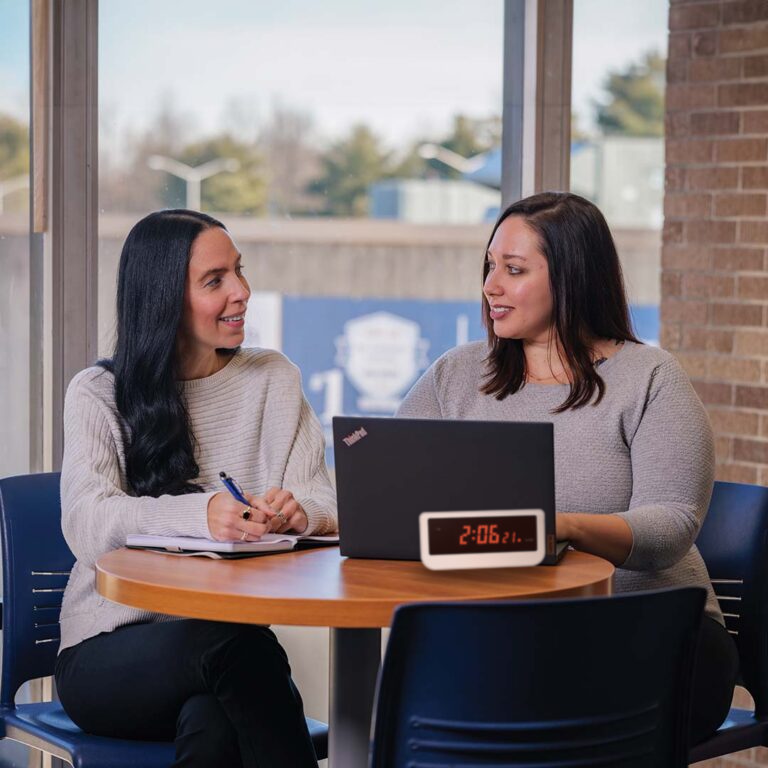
2:06
